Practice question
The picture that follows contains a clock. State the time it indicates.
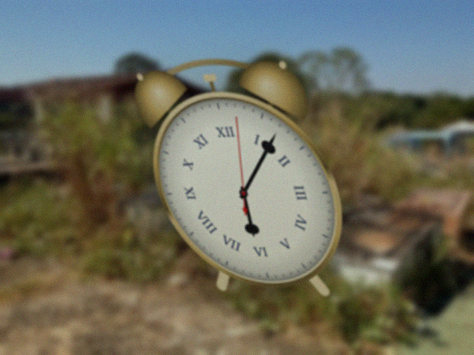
6:07:02
